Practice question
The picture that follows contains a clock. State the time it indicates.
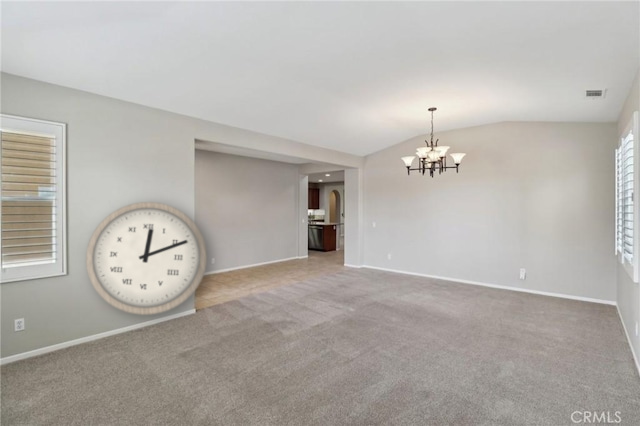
12:11
